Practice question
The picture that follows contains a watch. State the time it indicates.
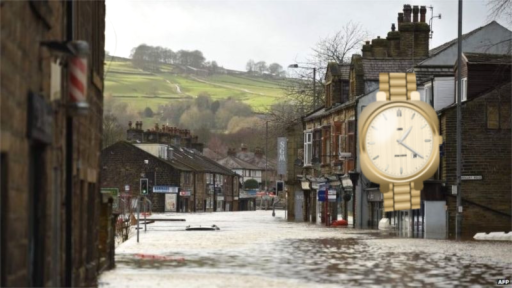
1:21
